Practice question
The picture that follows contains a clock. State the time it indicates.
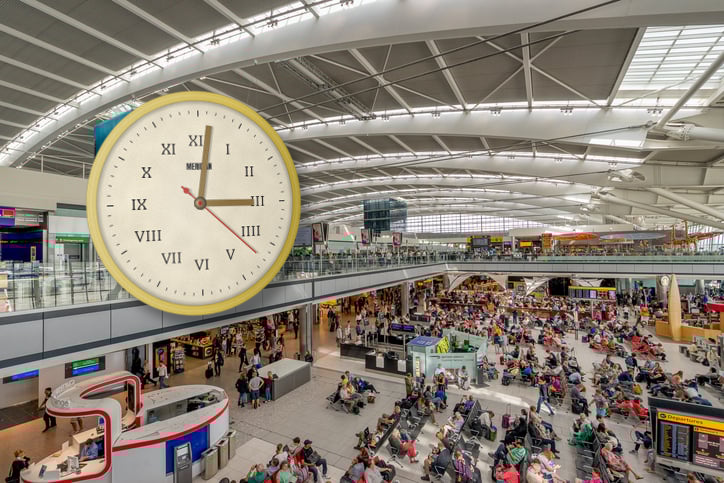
3:01:22
